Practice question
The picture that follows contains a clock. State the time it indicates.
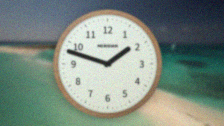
1:48
